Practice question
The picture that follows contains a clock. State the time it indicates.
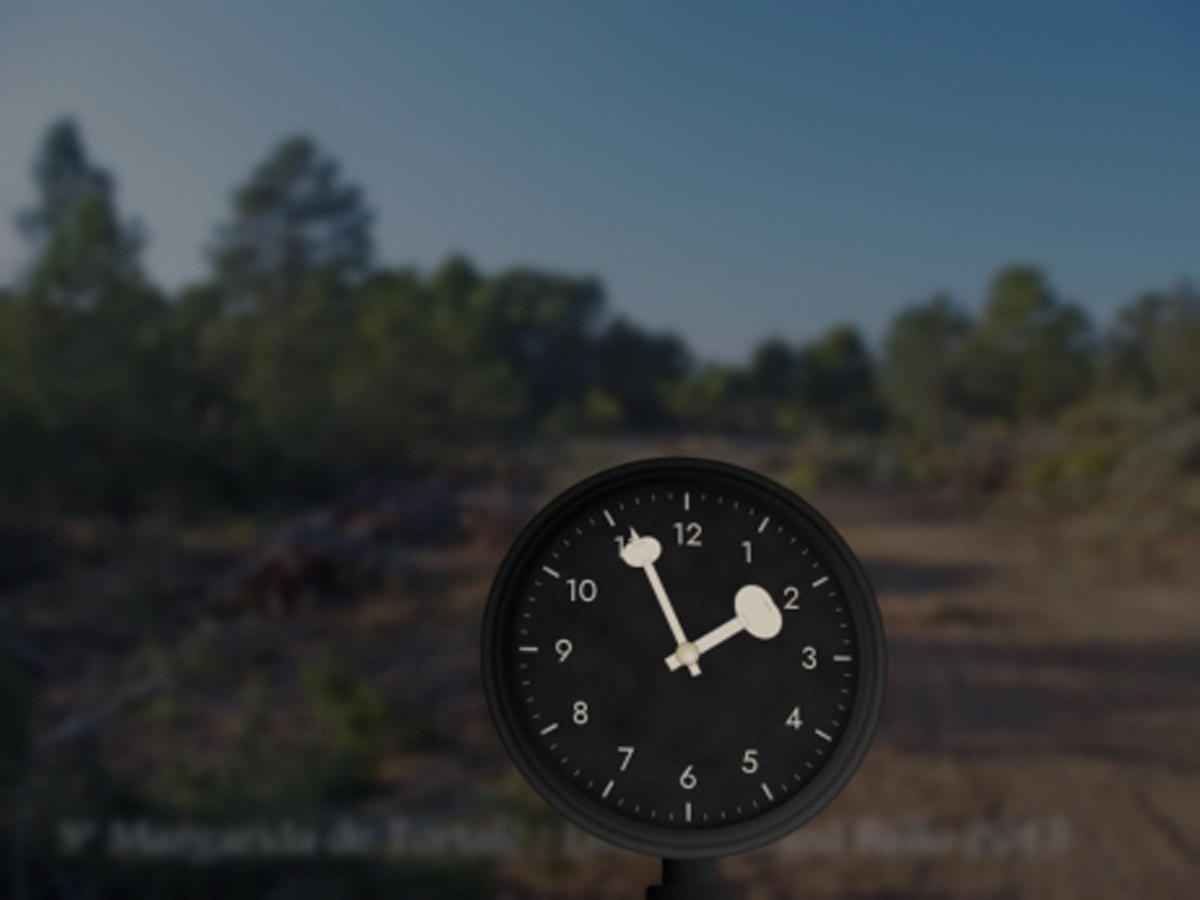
1:56
